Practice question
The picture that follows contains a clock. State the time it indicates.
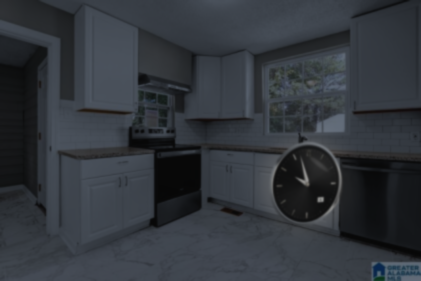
9:57
